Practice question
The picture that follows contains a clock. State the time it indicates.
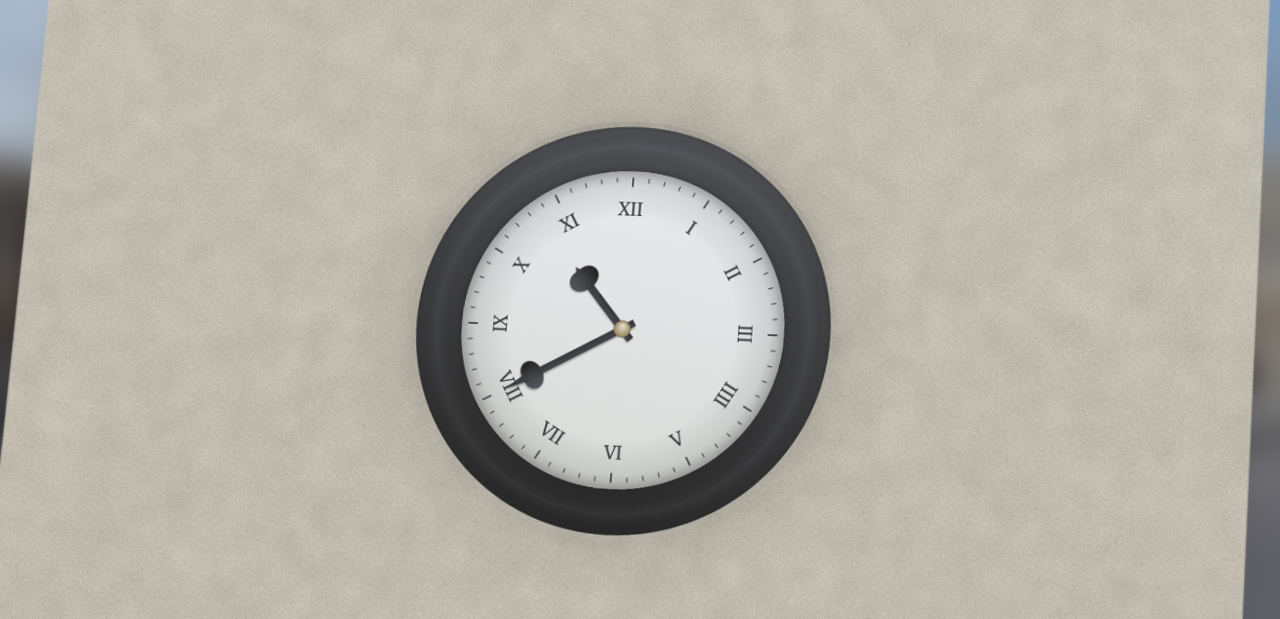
10:40
